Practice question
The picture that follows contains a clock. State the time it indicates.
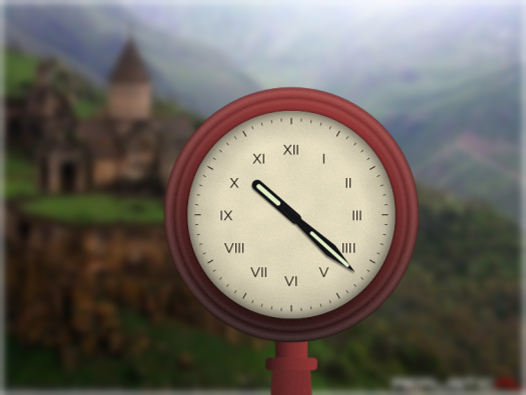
10:22
